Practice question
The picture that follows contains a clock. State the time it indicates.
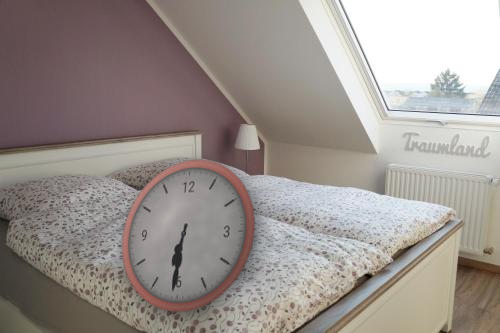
6:31
